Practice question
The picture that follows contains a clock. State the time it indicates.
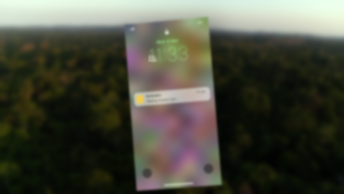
11:33
